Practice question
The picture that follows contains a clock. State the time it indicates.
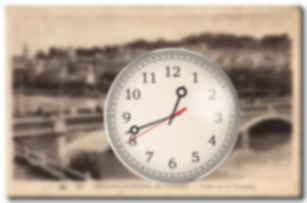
12:41:40
